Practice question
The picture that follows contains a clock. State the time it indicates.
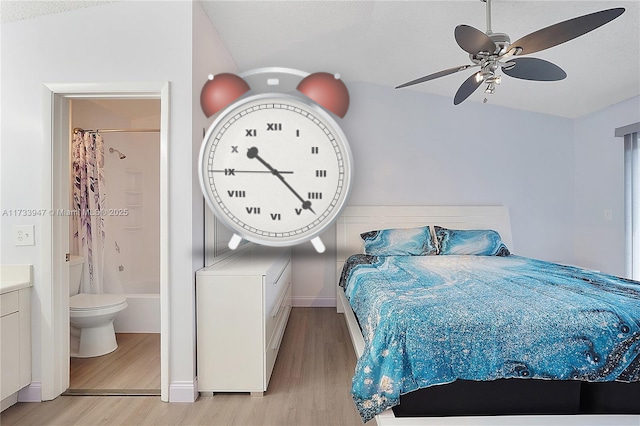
10:22:45
